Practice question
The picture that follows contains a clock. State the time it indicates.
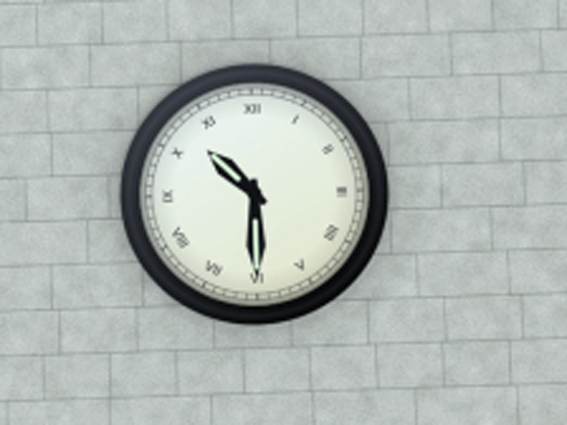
10:30
